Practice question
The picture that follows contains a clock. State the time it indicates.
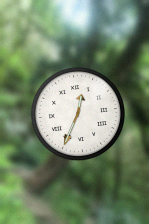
12:35
